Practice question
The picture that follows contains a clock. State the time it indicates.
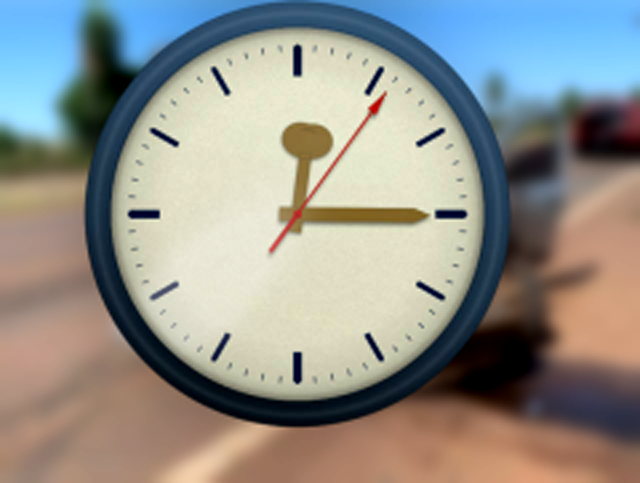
12:15:06
